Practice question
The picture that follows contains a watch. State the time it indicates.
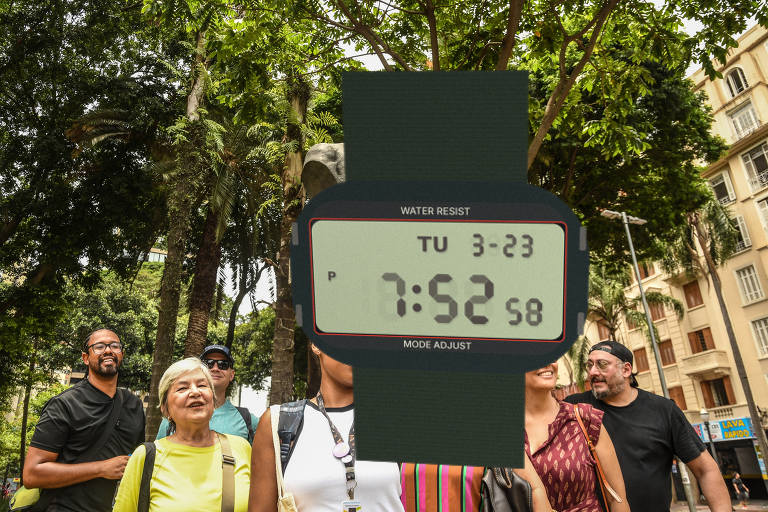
7:52:58
